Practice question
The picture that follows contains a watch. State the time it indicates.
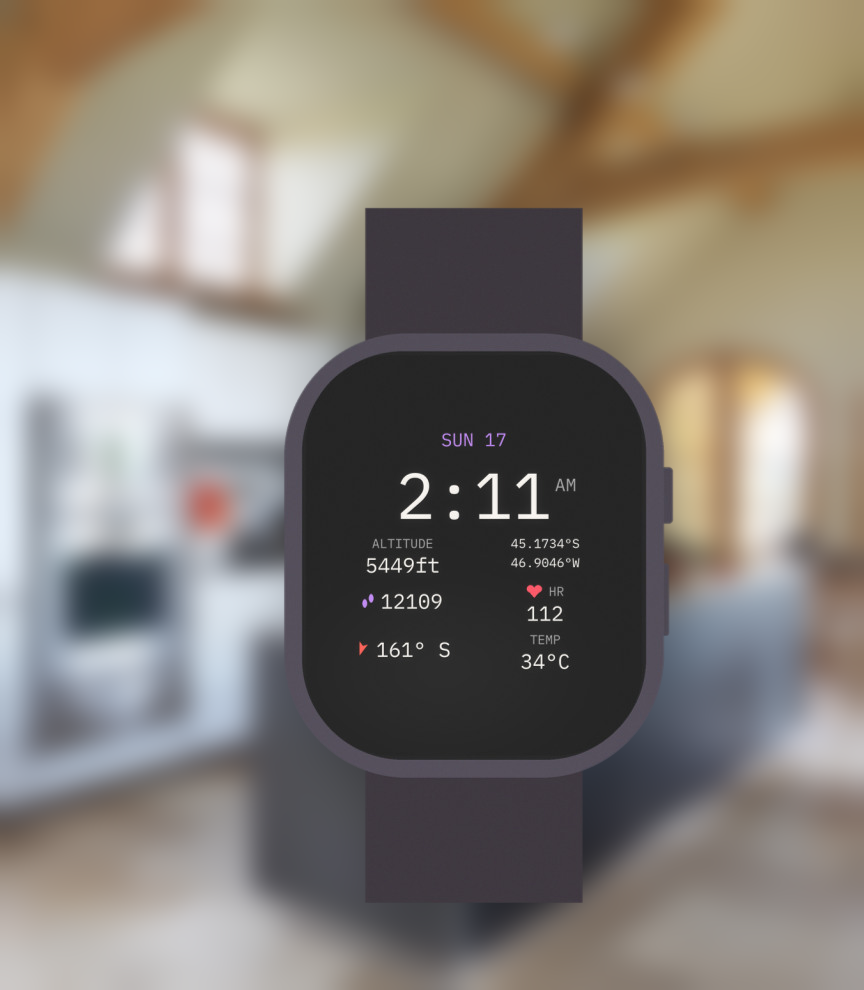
2:11
